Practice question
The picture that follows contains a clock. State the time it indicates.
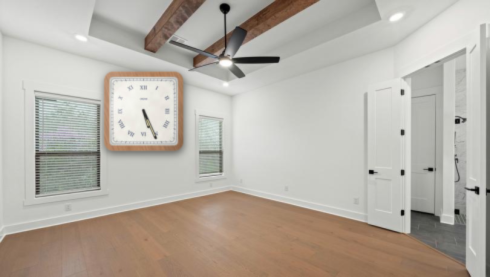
5:26
